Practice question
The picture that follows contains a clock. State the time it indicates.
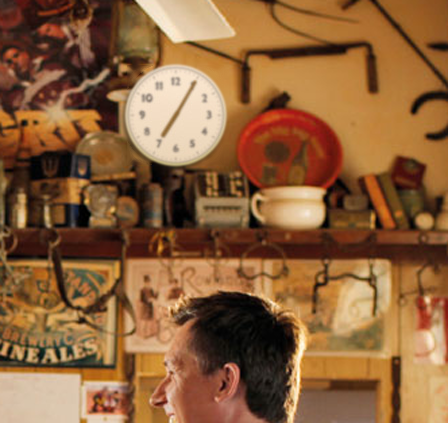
7:05
